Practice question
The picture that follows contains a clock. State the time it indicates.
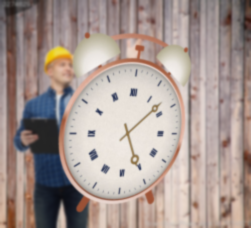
5:08
